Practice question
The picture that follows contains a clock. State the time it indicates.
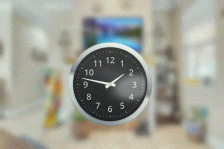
1:47
